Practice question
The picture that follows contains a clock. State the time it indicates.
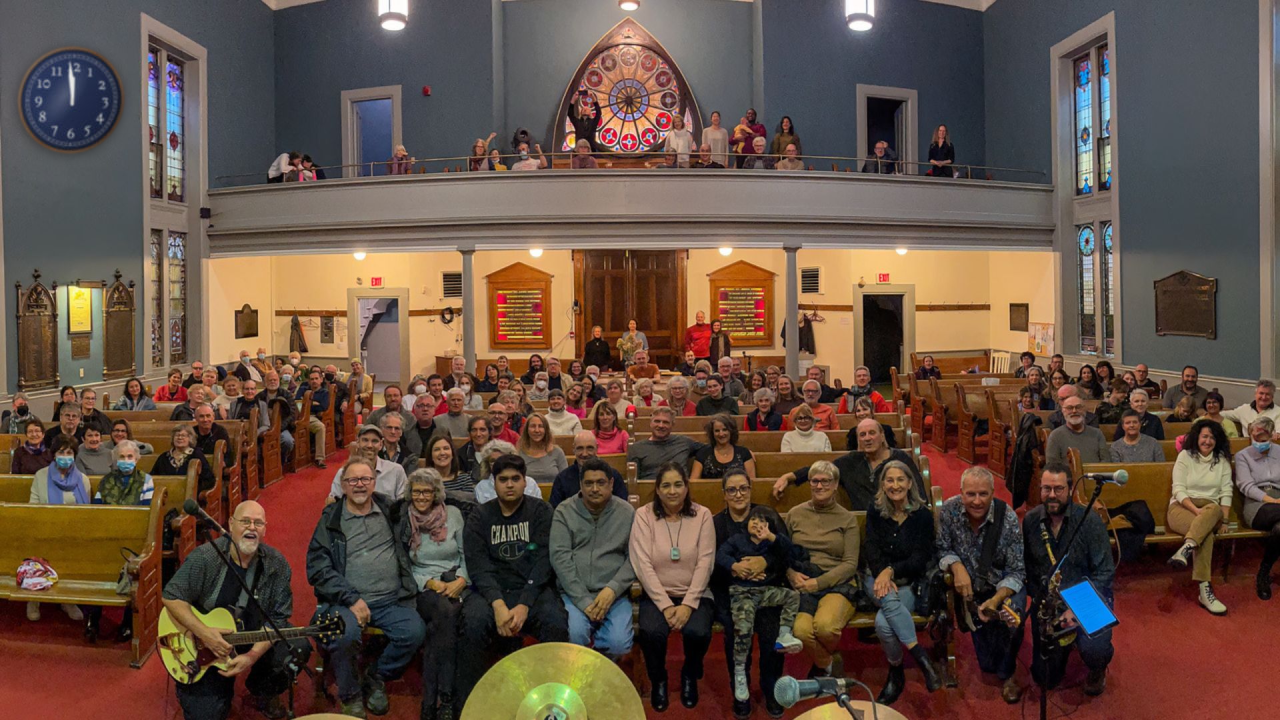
11:59
